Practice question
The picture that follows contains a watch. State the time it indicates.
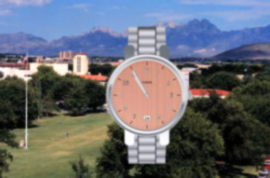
10:55
